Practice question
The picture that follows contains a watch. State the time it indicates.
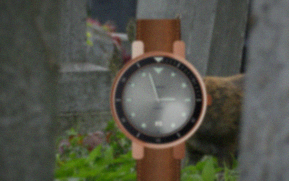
2:57
